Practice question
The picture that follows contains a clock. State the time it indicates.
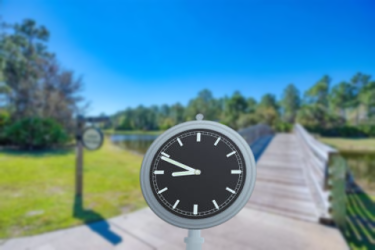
8:49
